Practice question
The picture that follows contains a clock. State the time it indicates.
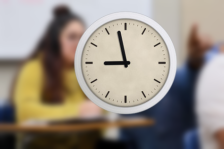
8:58
